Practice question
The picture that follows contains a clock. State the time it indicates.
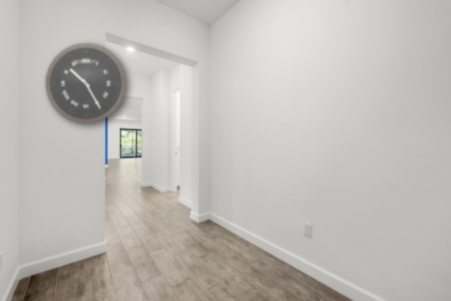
10:25
